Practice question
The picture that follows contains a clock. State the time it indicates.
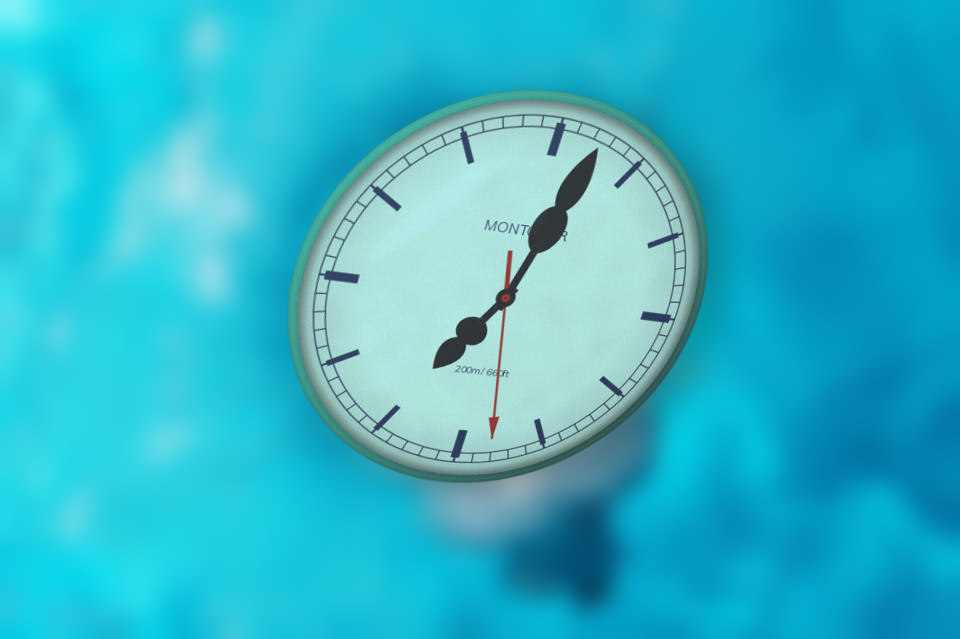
7:02:28
